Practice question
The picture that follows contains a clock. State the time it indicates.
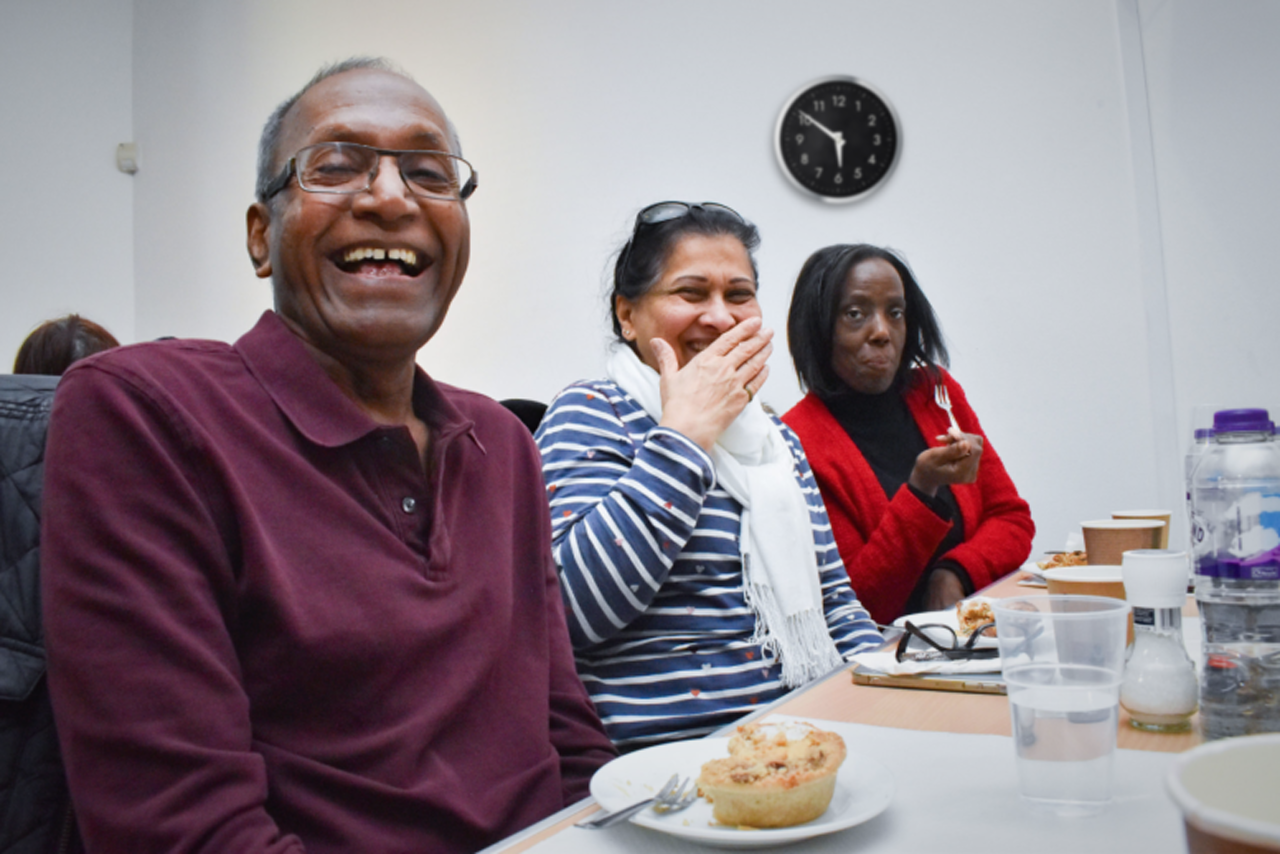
5:51
